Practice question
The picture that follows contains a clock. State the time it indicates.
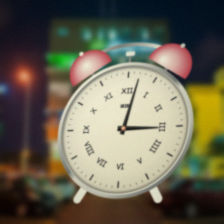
3:02
